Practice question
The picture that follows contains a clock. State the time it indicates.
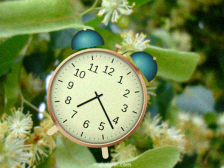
7:22
